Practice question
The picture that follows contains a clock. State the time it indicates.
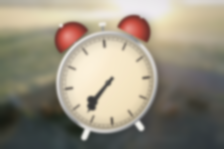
7:37
